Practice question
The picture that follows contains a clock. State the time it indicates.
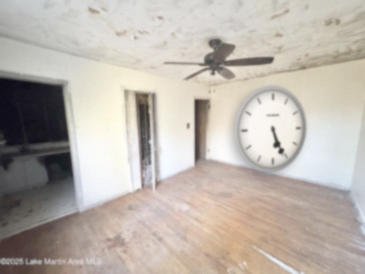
5:26
